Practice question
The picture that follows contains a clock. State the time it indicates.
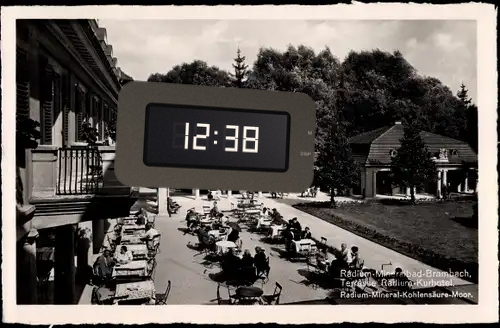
12:38
